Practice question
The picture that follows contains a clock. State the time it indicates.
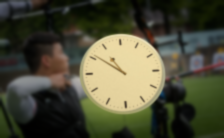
10:51
